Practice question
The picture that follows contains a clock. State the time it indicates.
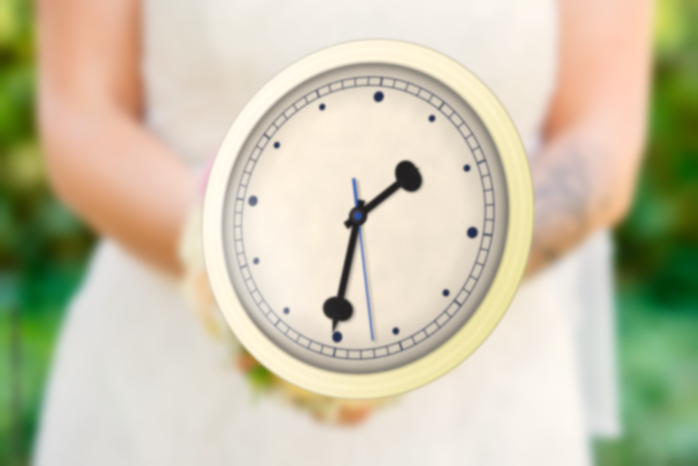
1:30:27
